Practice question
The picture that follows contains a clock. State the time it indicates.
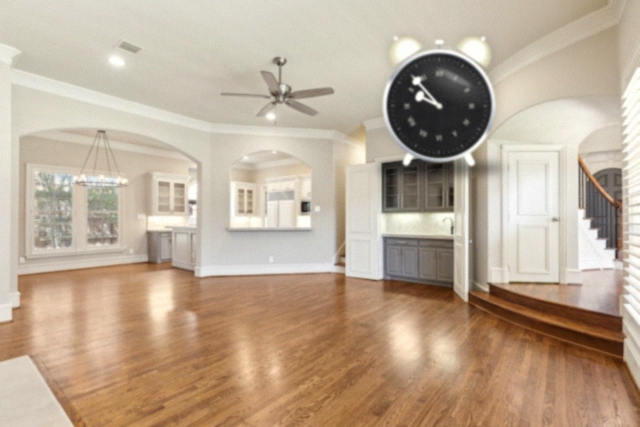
9:53
